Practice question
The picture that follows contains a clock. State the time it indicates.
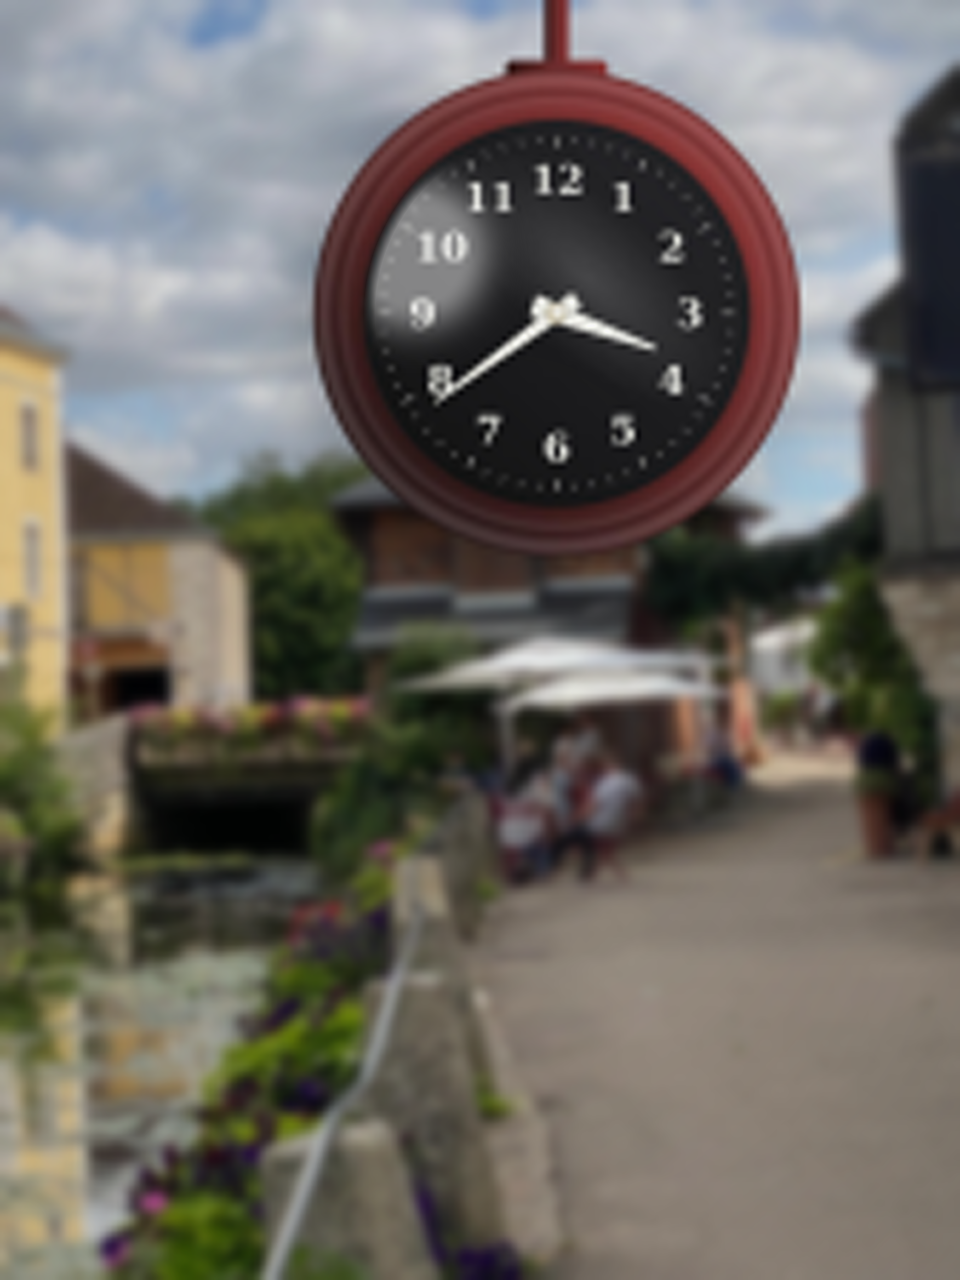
3:39
